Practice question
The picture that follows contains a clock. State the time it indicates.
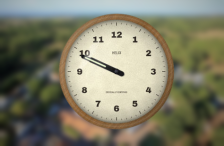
9:49
